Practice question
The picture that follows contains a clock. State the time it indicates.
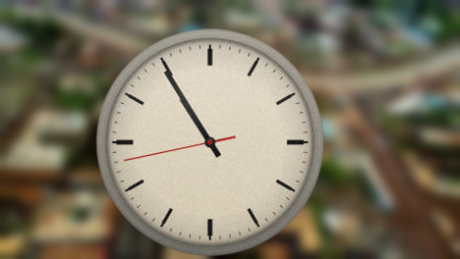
10:54:43
